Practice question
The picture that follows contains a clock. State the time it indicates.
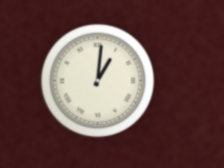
1:01
